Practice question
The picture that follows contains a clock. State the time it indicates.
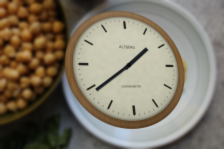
1:39
